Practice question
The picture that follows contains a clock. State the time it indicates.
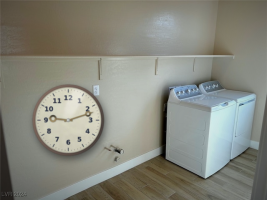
9:12
